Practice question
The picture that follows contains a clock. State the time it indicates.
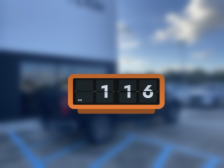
1:16
